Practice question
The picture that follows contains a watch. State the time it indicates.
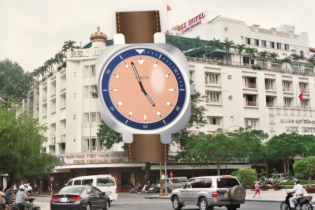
4:57
